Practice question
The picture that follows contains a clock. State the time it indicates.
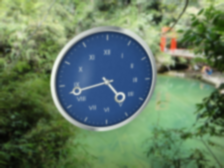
4:43
